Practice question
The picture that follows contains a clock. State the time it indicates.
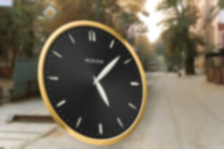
5:08
